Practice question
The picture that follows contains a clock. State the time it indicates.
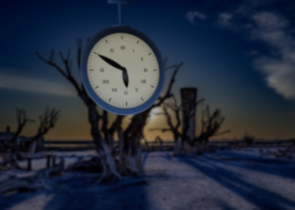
5:50
